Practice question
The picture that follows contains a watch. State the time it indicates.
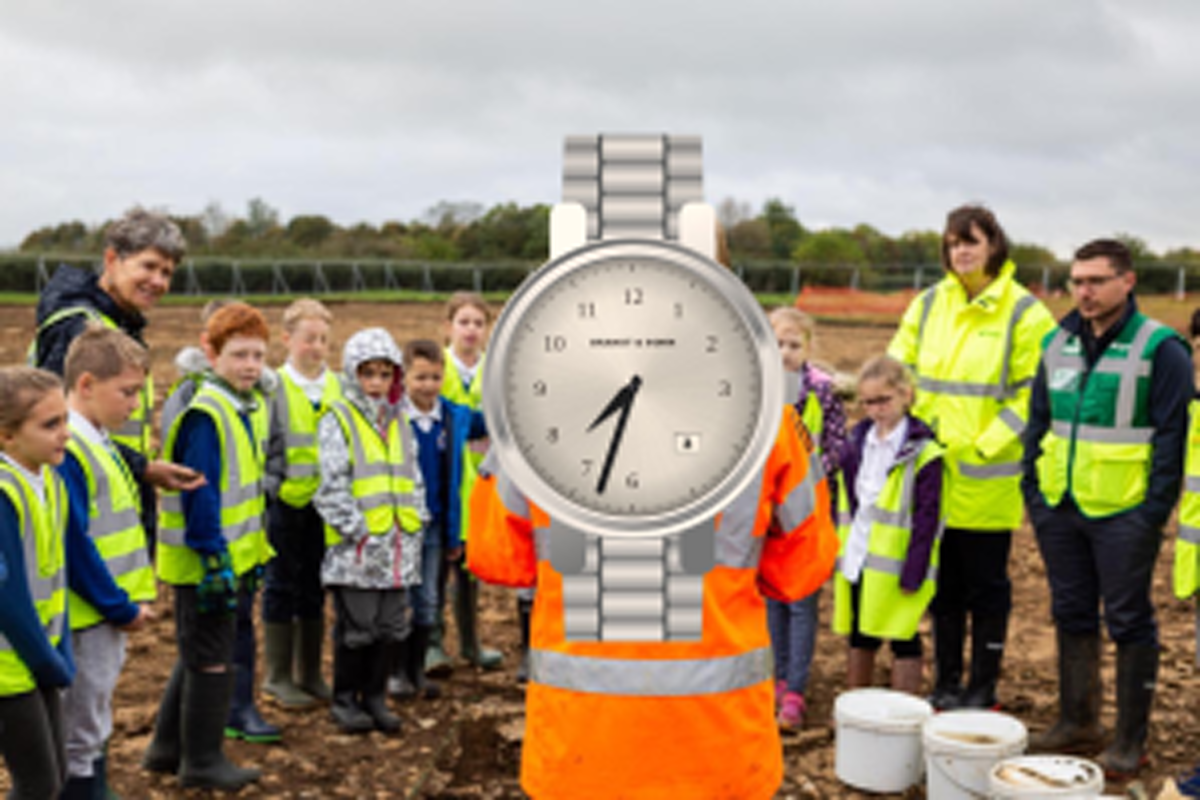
7:33
